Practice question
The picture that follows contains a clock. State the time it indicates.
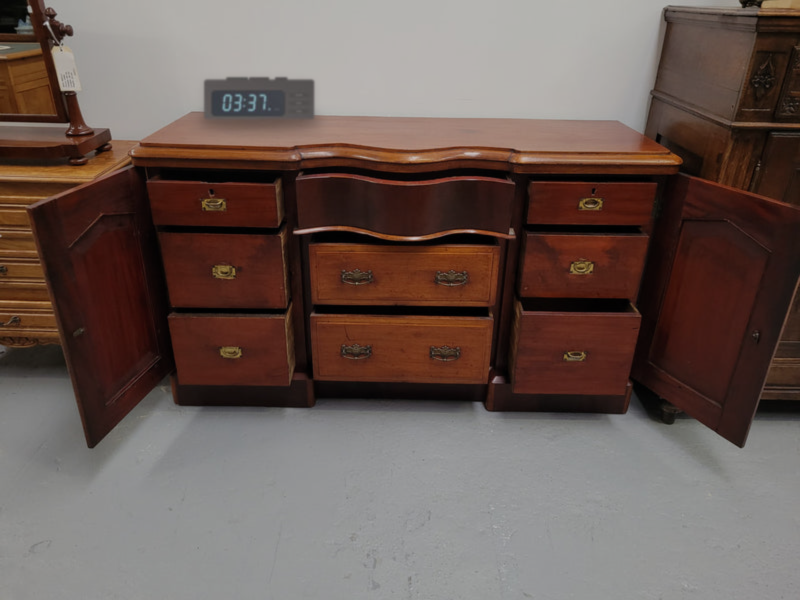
3:37
